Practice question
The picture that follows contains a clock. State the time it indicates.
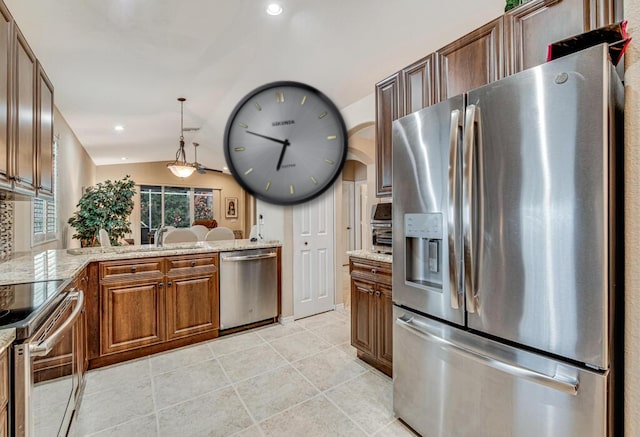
6:49
